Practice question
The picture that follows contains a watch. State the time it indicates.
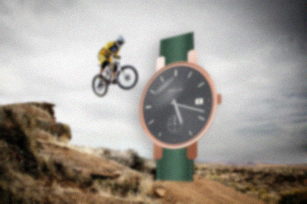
5:18
